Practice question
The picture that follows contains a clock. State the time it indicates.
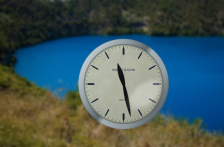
11:28
